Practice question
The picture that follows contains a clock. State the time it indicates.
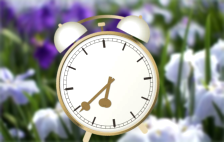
6:39
